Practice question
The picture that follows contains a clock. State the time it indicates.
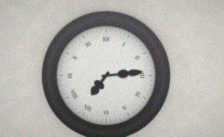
7:14
